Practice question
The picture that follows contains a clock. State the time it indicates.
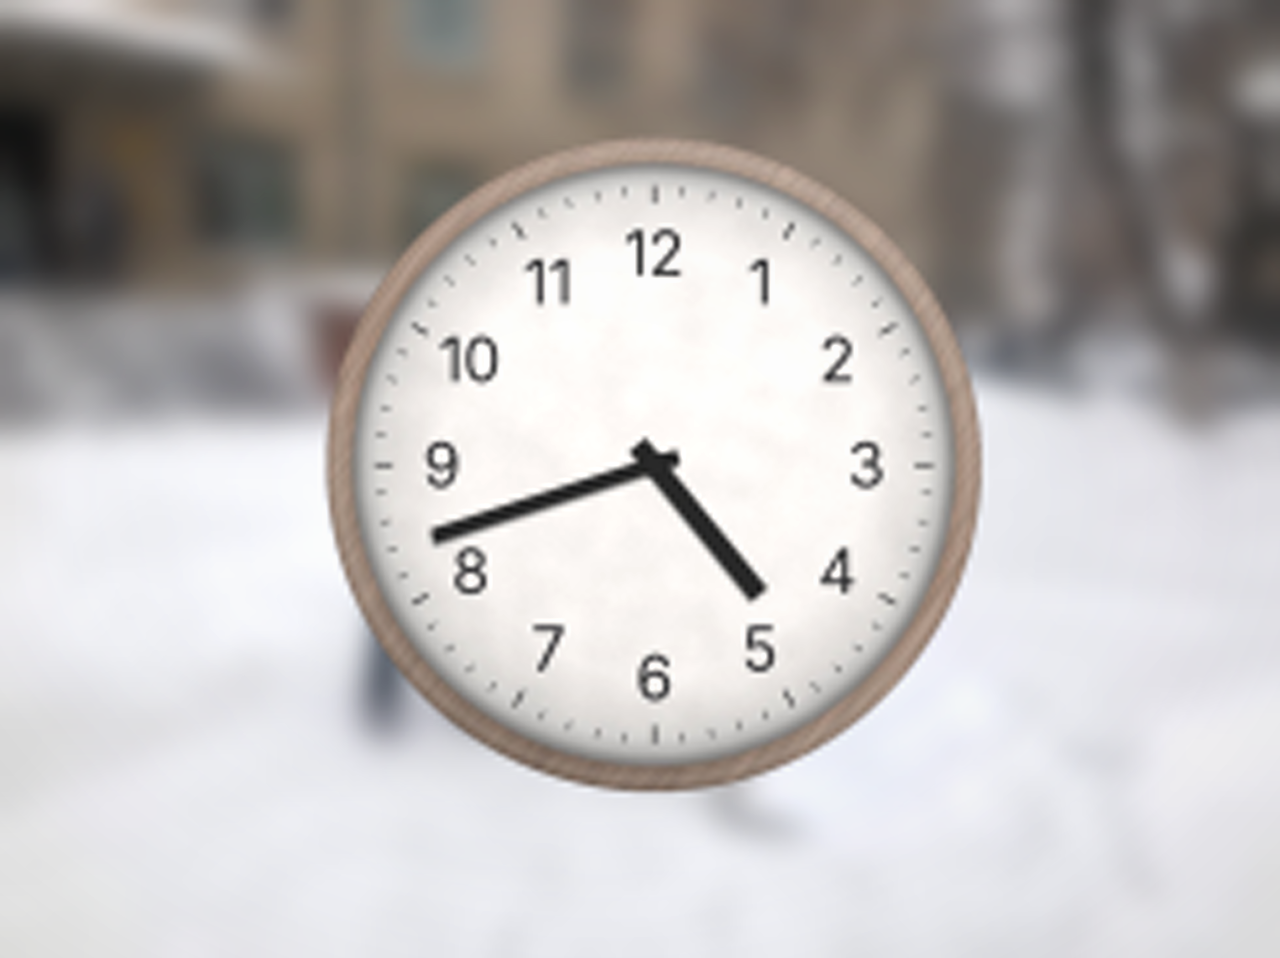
4:42
